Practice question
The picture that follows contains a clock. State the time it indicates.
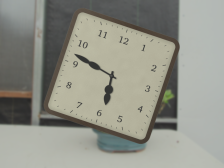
5:47
